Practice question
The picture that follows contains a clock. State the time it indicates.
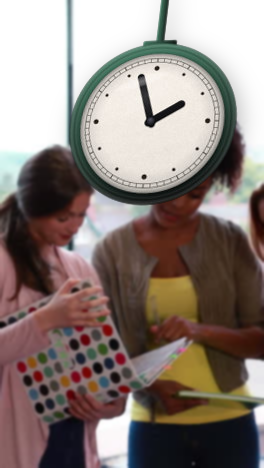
1:57
